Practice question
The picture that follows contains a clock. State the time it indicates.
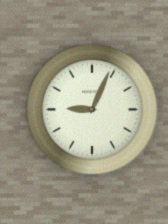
9:04
